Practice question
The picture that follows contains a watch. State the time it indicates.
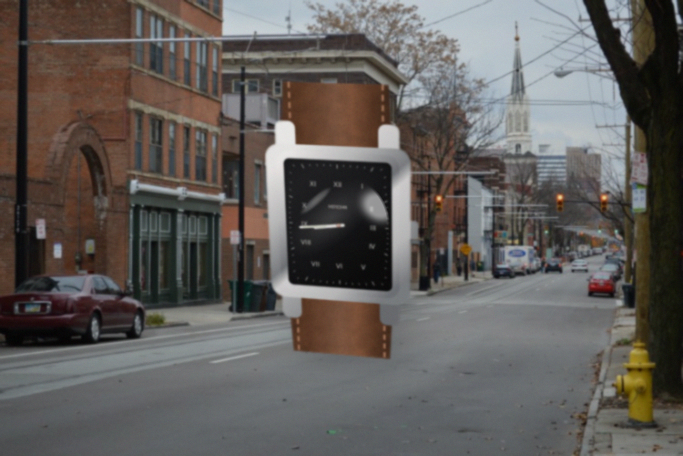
8:44
